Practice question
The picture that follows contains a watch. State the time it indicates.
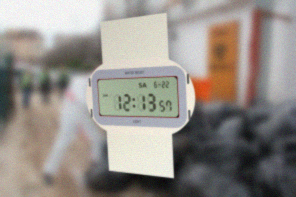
12:13:57
